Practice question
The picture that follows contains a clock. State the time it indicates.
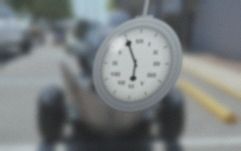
5:55
